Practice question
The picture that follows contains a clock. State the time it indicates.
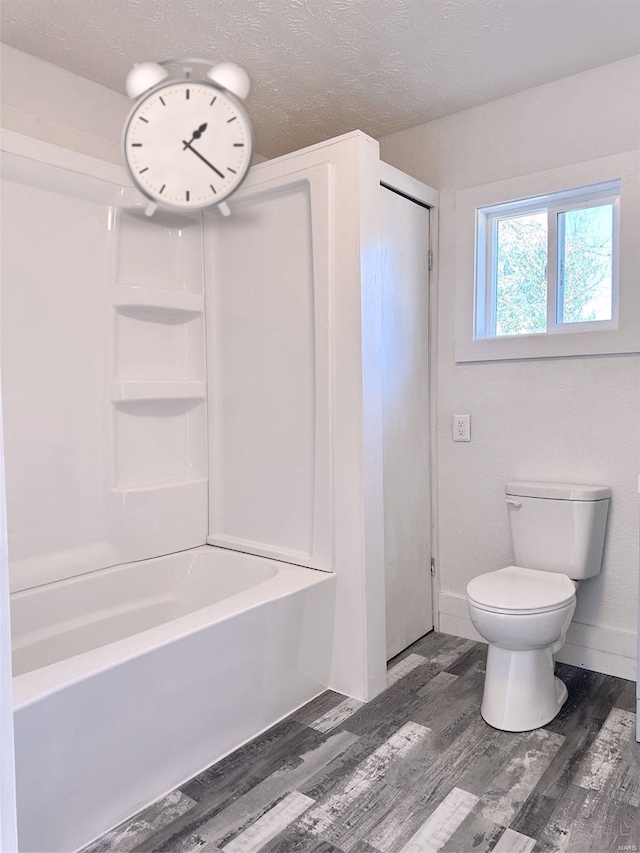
1:22
